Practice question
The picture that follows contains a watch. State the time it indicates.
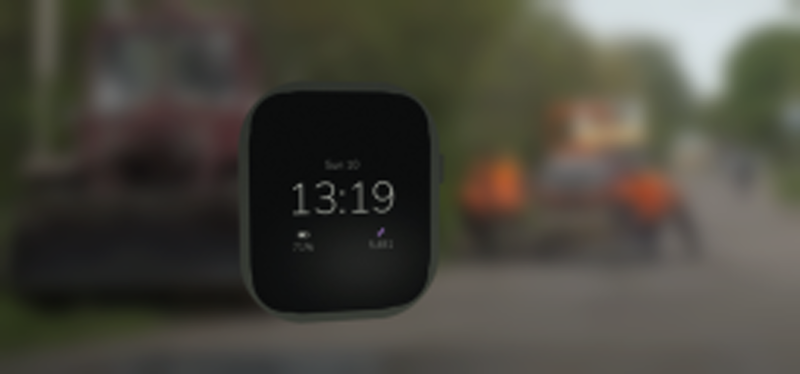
13:19
